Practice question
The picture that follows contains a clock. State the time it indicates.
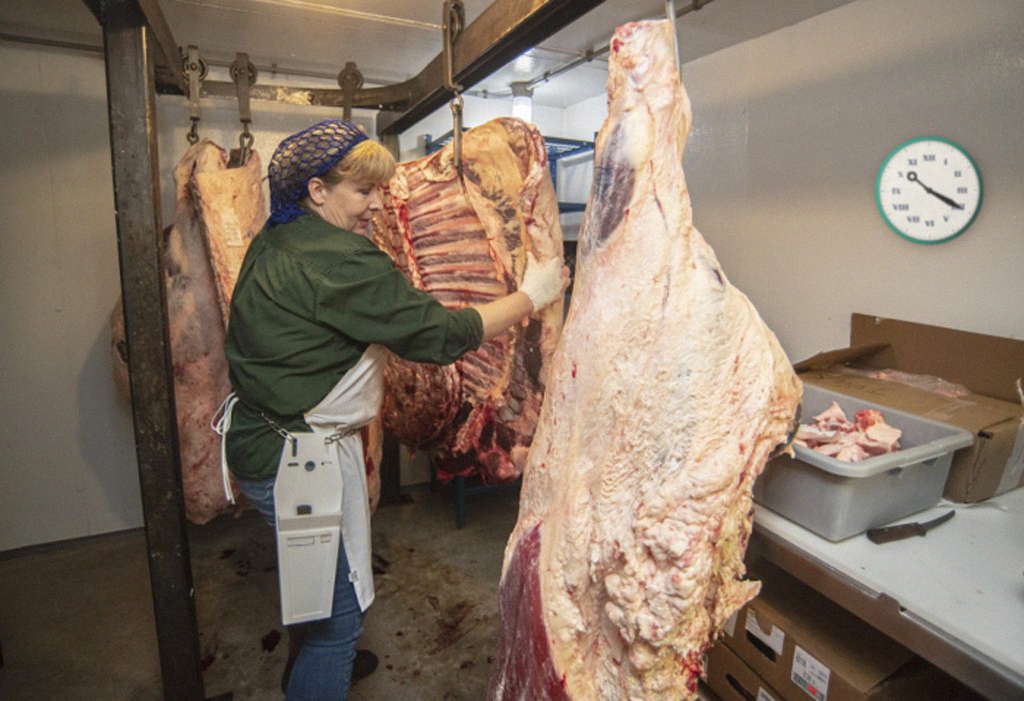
10:20
